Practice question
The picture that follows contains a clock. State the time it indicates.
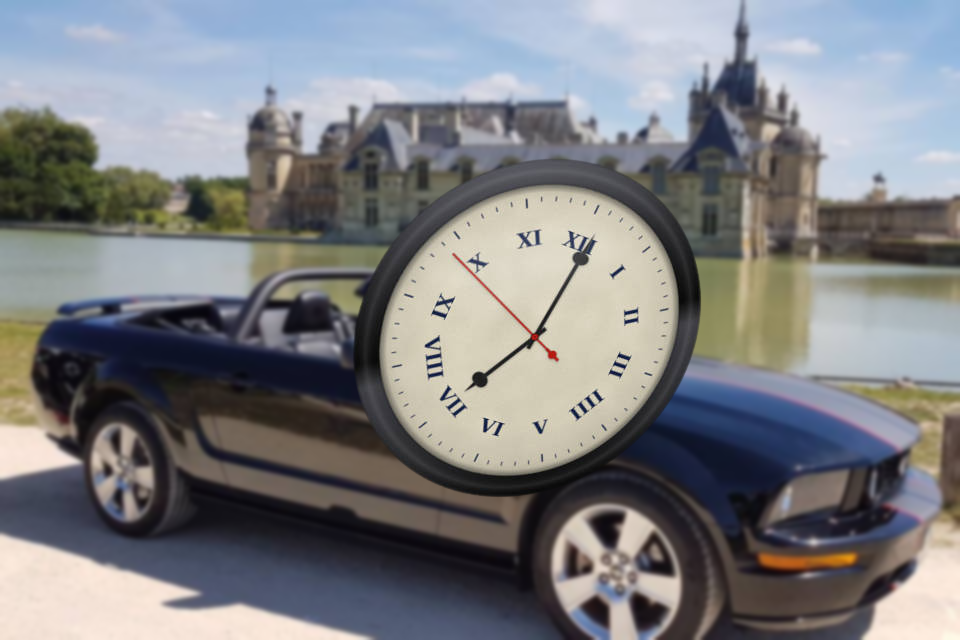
7:00:49
